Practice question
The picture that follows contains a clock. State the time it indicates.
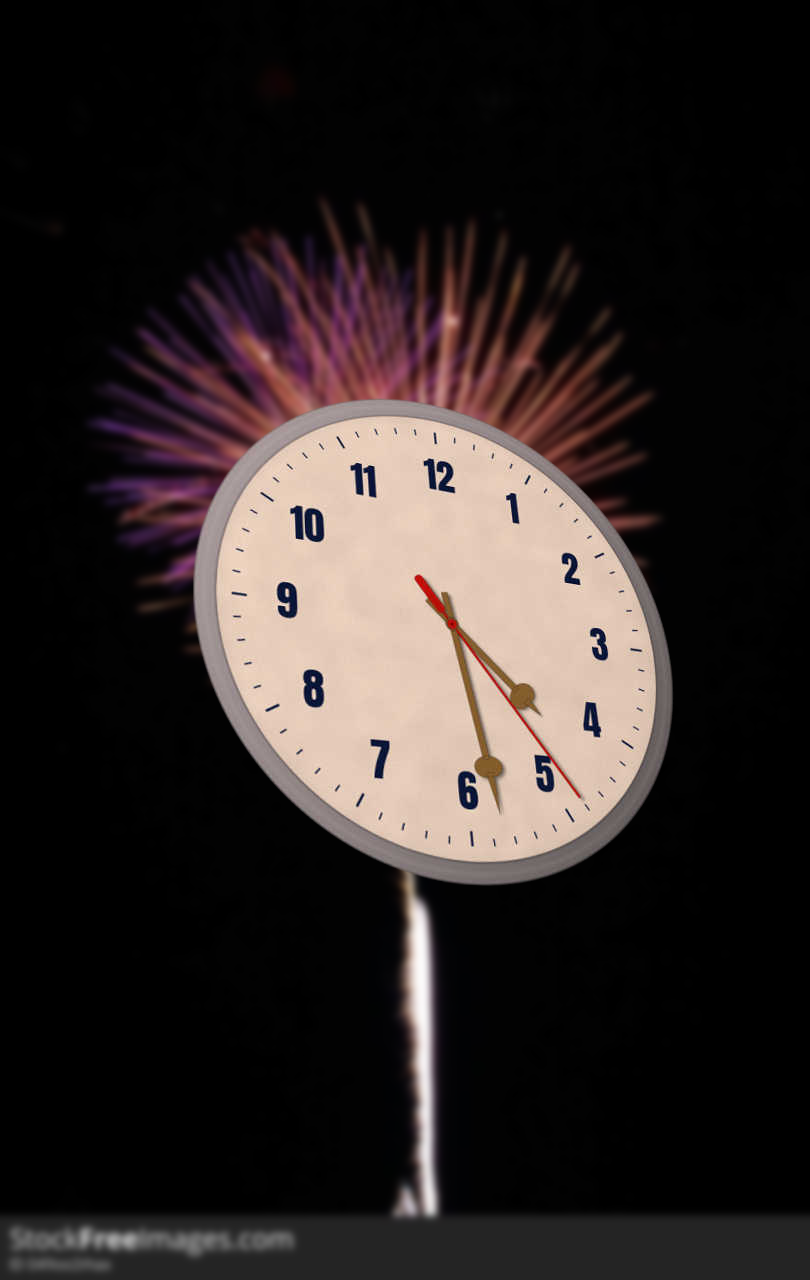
4:28:24
